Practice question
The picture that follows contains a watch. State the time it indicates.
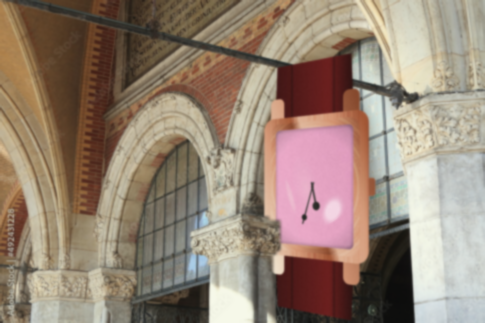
5:33
